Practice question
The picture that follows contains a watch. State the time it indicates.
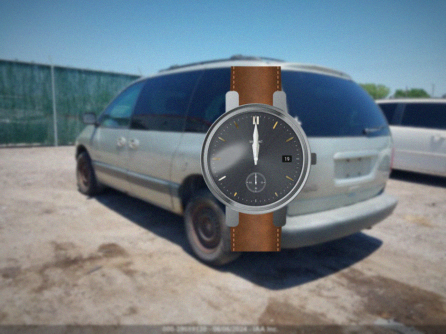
12:00
